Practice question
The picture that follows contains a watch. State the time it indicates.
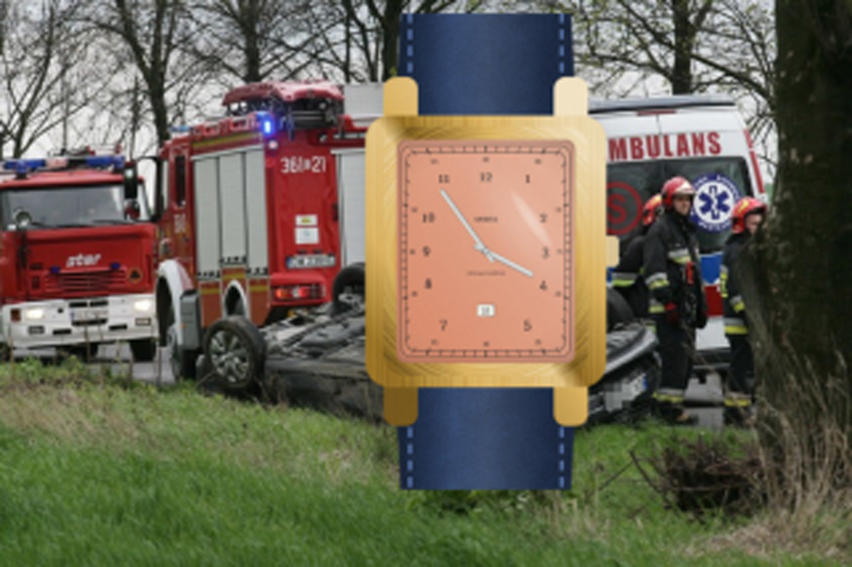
3:54
